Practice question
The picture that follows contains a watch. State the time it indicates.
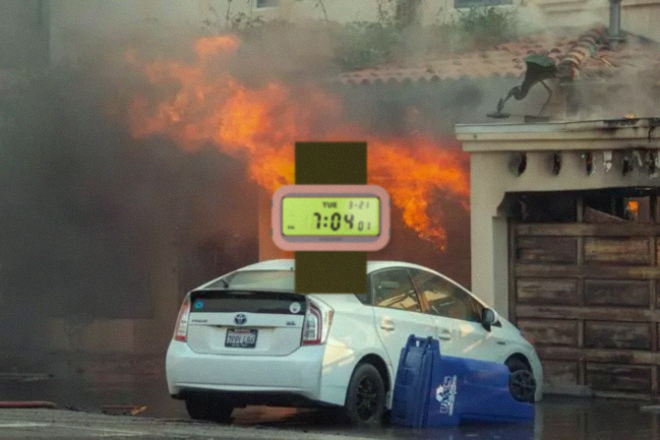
7:04
